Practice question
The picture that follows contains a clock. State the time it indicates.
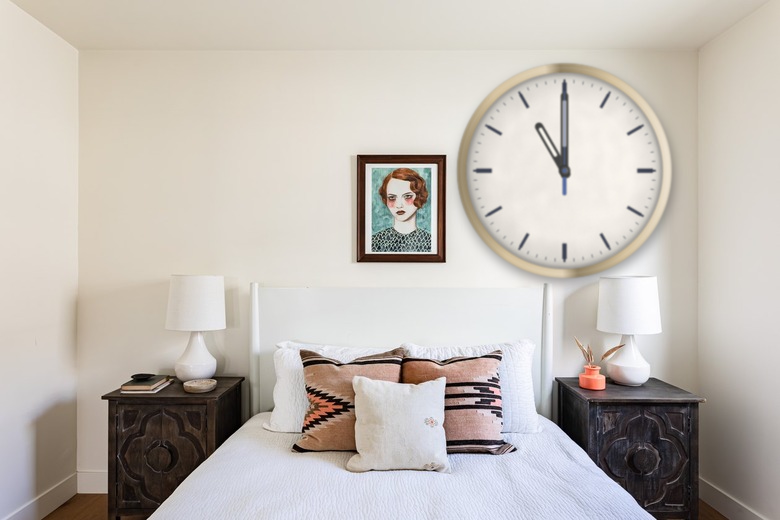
11:00:00
